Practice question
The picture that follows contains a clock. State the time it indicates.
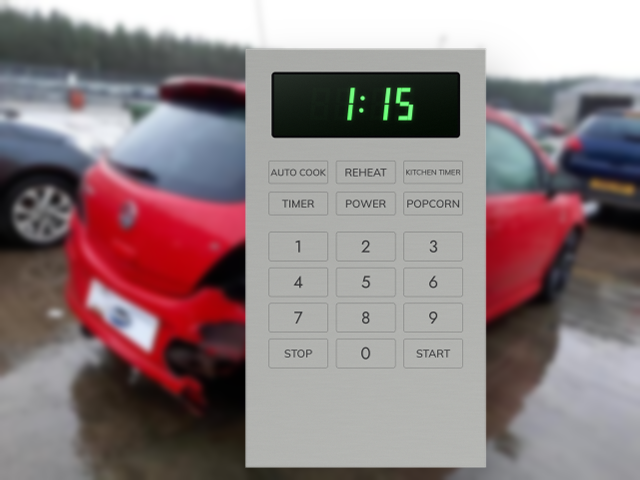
1:15
